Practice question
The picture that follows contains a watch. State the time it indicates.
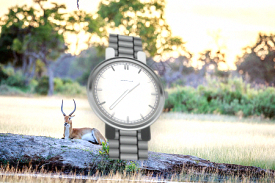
1:37
